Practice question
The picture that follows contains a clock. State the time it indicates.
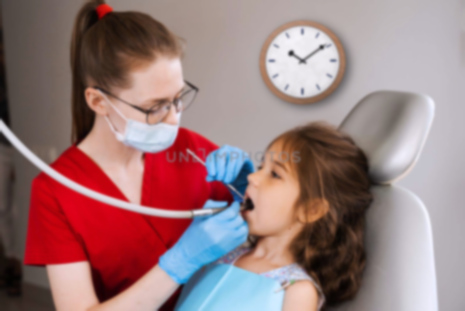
10:09
